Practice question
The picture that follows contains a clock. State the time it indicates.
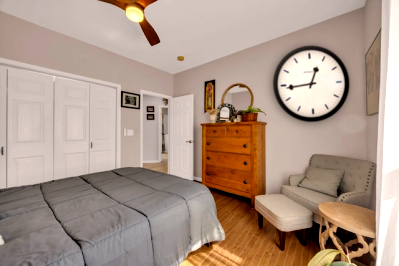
12:44
